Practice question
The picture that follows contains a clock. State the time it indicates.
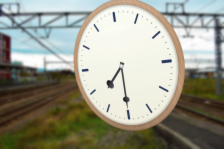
7:30
